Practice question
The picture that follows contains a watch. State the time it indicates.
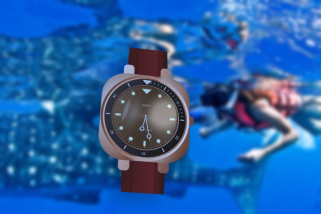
6:28
